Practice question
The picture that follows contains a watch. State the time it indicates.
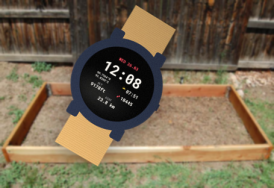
12:08
